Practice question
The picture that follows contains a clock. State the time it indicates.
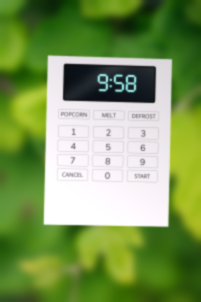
9:58
